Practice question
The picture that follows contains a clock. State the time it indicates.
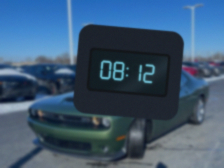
8:12
